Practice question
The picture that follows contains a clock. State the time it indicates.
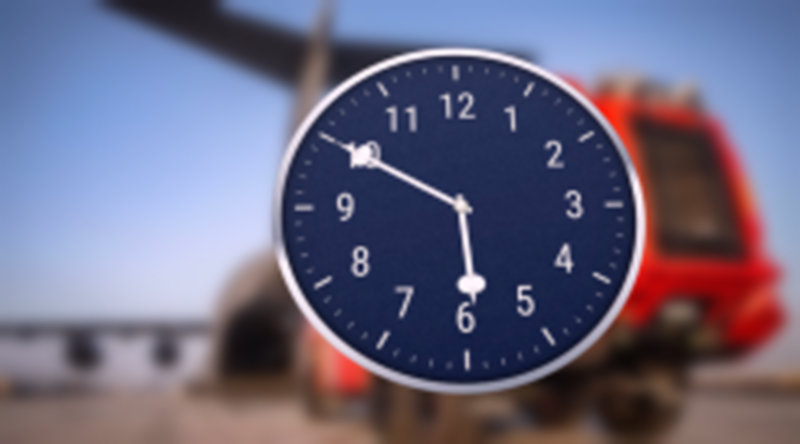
5:50
